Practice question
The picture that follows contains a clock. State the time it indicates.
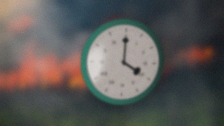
4:00
